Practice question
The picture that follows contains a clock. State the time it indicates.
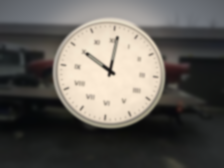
10:01
